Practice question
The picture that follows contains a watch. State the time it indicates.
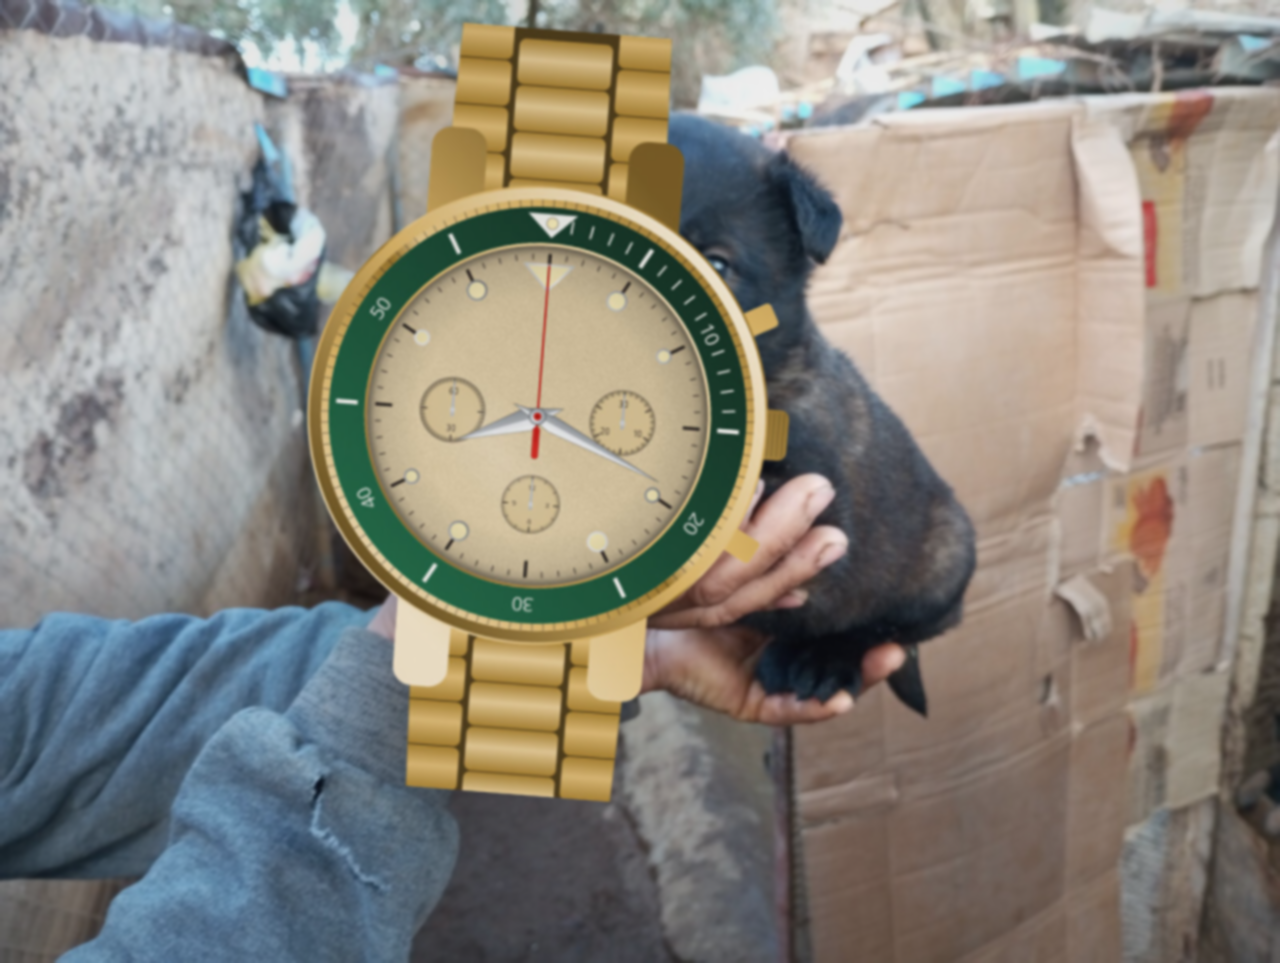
8:19
